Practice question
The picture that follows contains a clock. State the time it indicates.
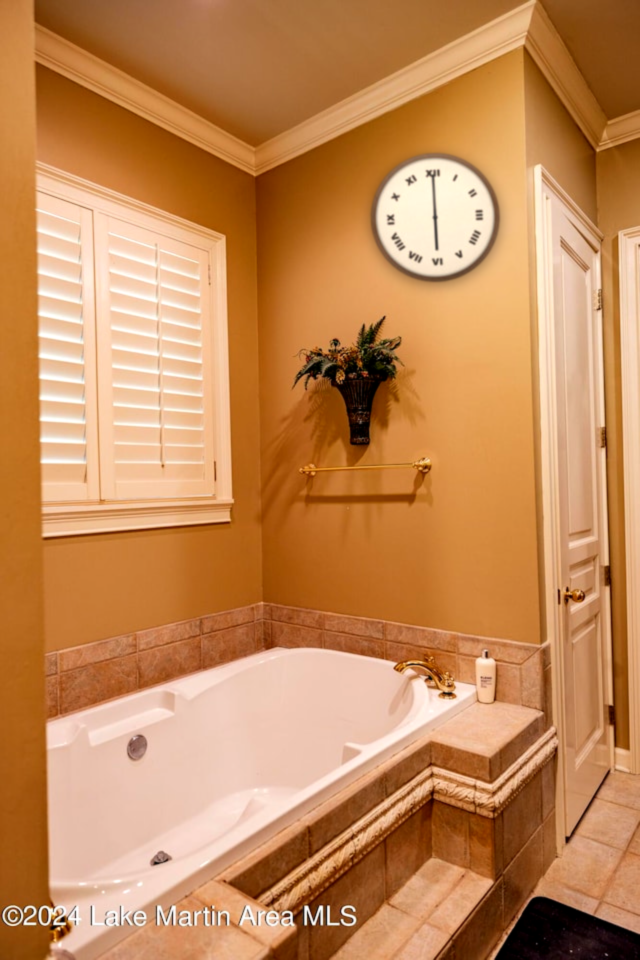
6:00
